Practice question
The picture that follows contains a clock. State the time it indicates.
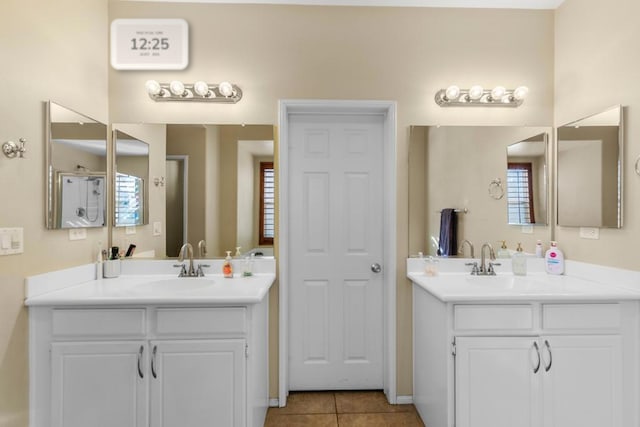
12:25
